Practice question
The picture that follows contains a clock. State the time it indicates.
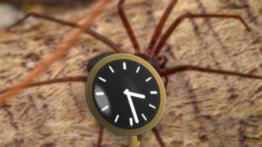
3:28
